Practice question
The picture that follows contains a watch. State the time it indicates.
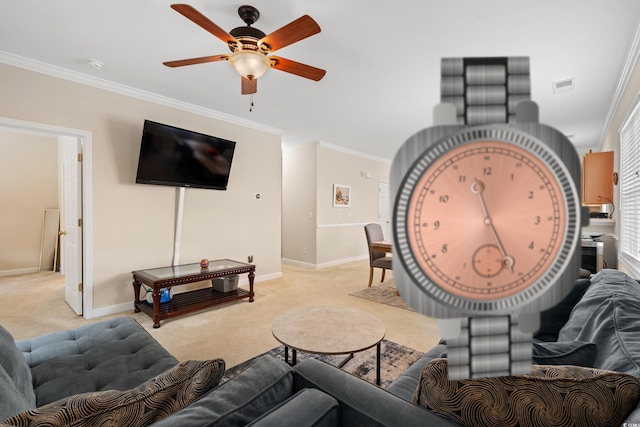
11:26
